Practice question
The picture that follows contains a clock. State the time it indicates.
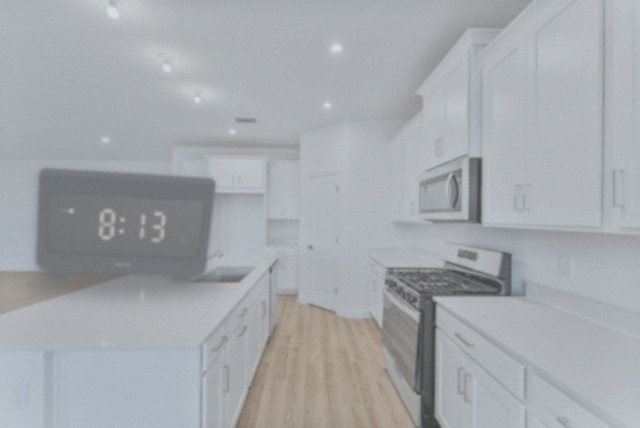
8:13
